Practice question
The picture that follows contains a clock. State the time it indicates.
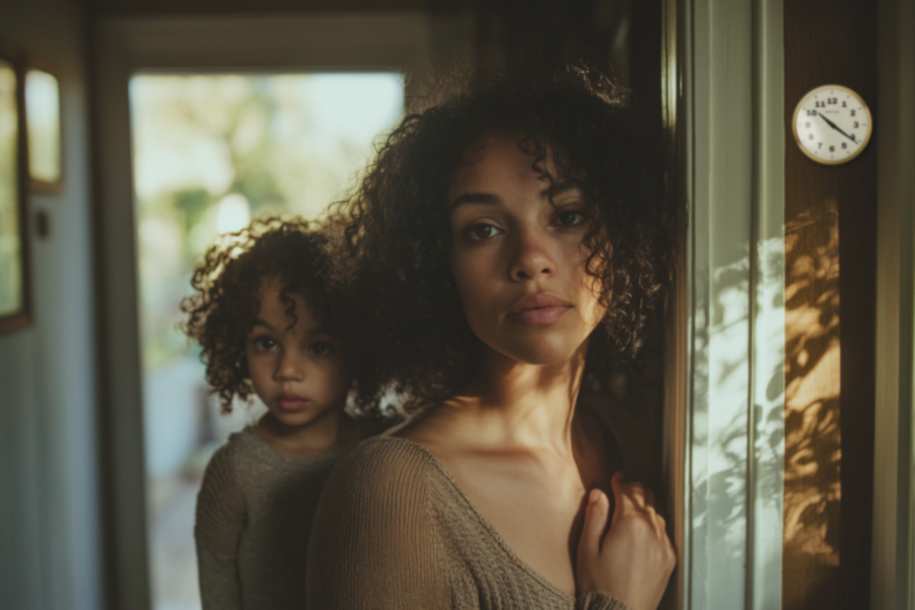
10:21
